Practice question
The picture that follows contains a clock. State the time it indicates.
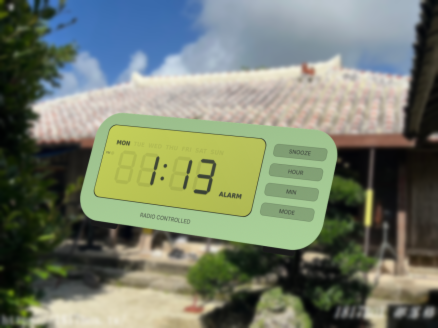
1:13
